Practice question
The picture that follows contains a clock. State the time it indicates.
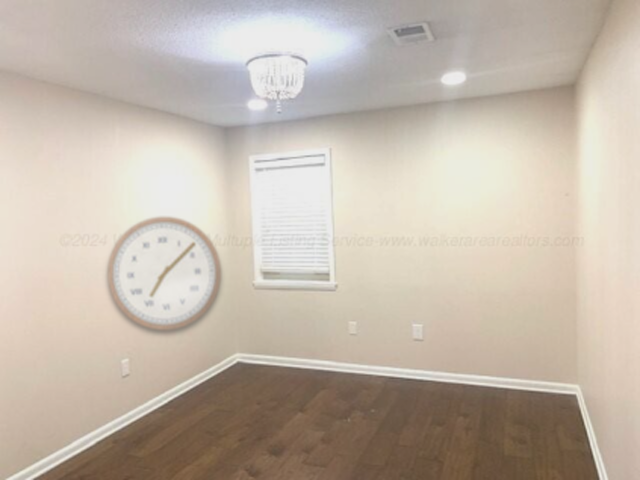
7:08
